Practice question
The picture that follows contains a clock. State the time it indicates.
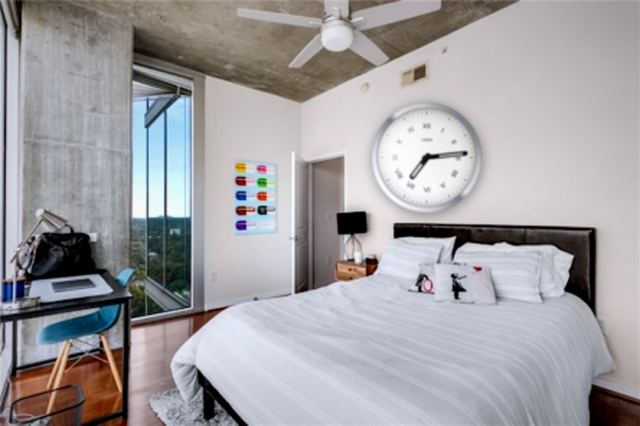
7:14
